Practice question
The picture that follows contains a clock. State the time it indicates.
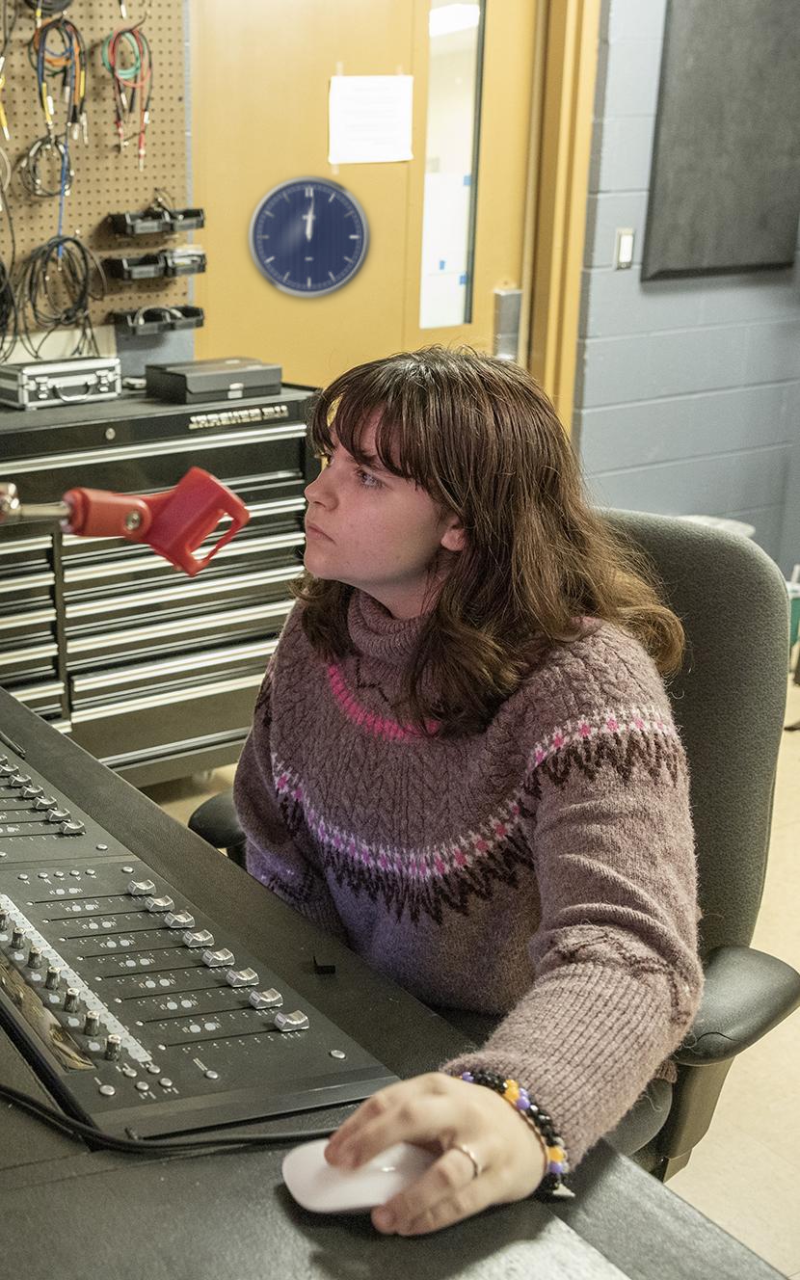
12:01
